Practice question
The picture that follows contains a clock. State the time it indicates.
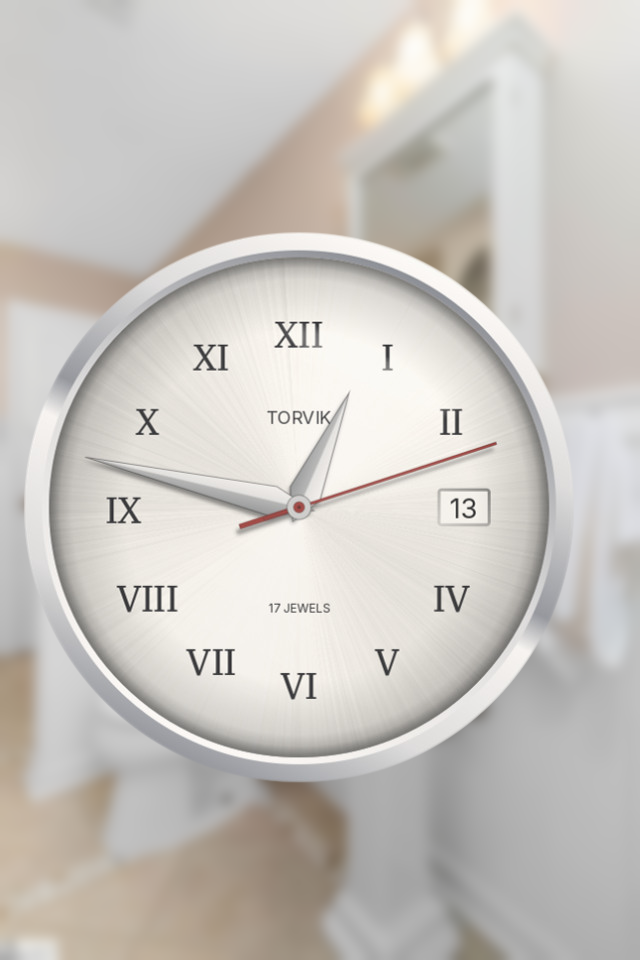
12:47:12
